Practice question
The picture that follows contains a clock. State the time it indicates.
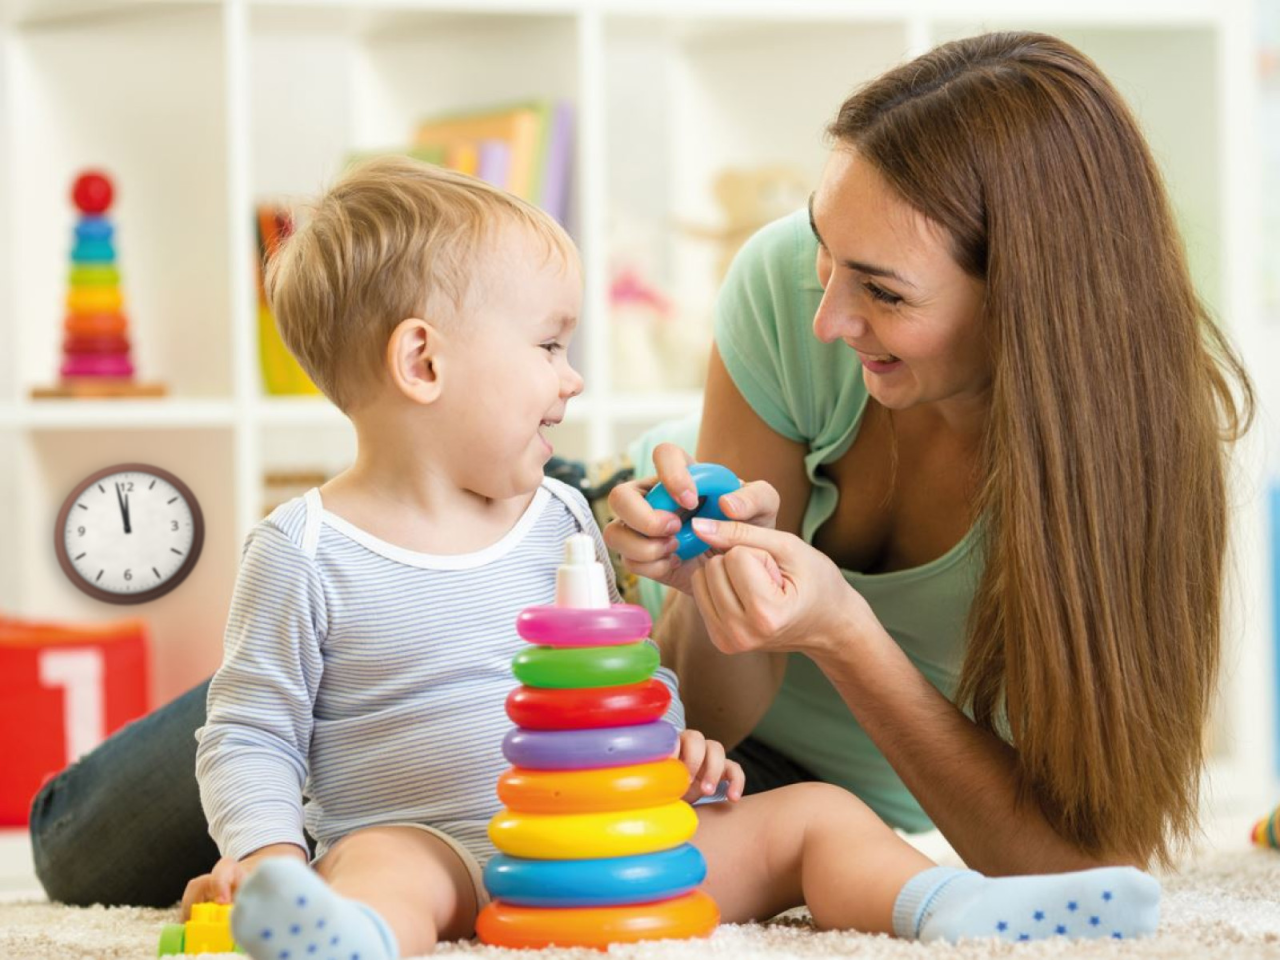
11:58
